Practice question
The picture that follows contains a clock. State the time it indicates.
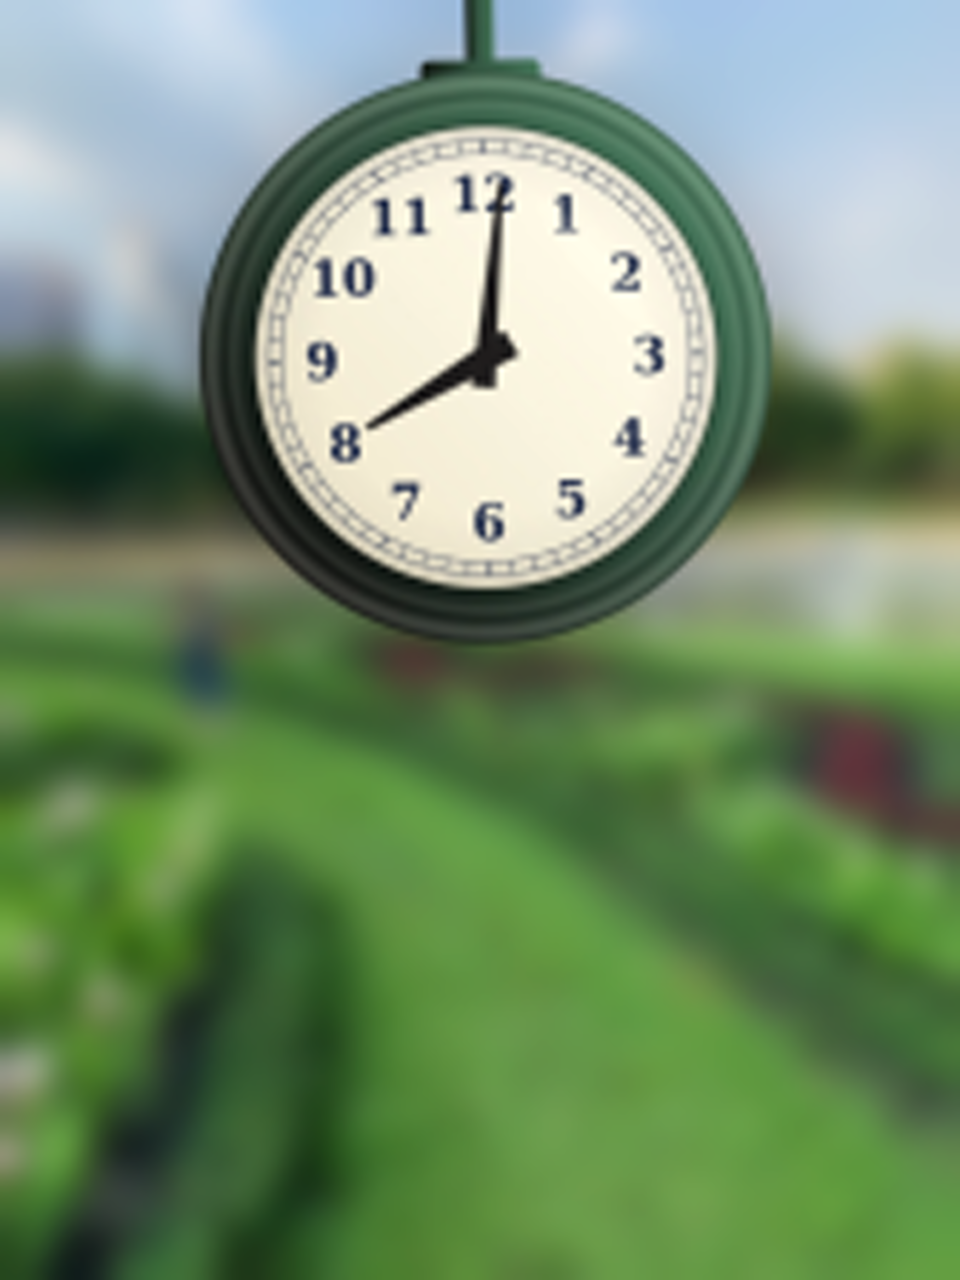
8:01
